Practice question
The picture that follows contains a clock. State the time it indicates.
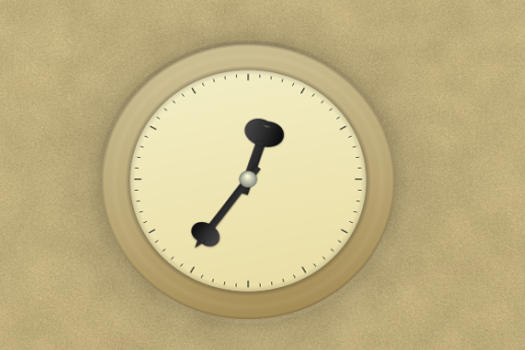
12:36
